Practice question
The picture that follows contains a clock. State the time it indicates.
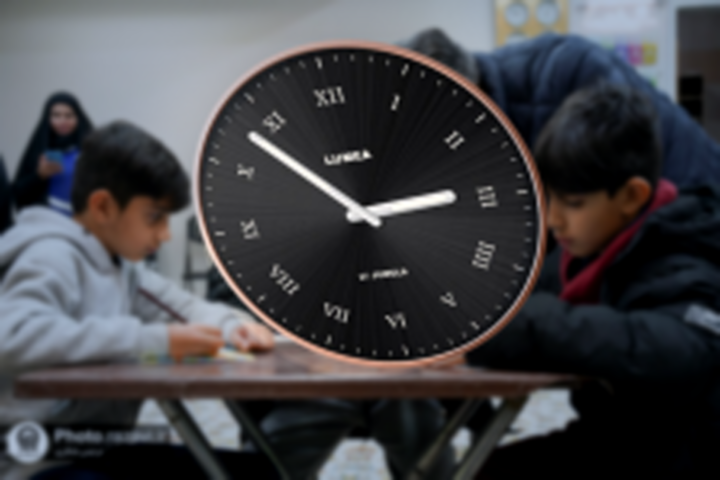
2:53
